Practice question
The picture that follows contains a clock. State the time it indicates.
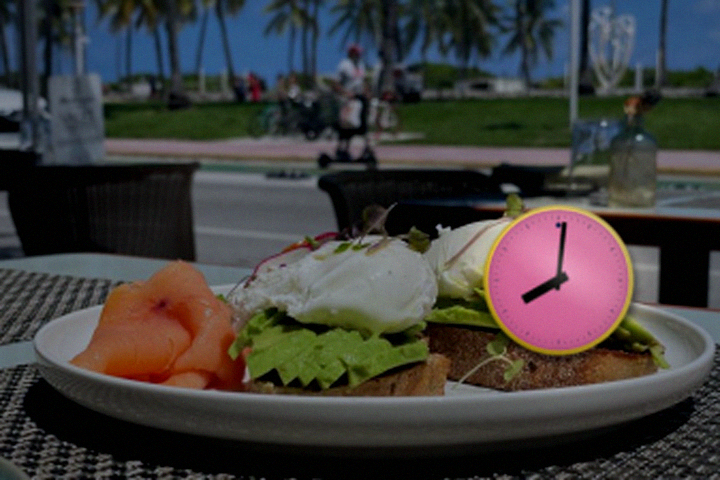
8:01
